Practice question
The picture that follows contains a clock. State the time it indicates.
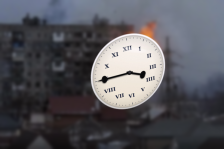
3:45
